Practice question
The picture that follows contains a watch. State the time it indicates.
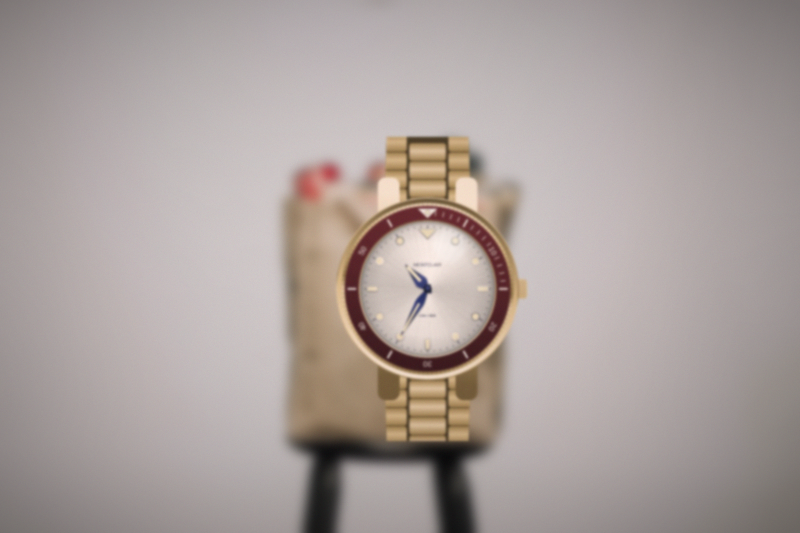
10:35
